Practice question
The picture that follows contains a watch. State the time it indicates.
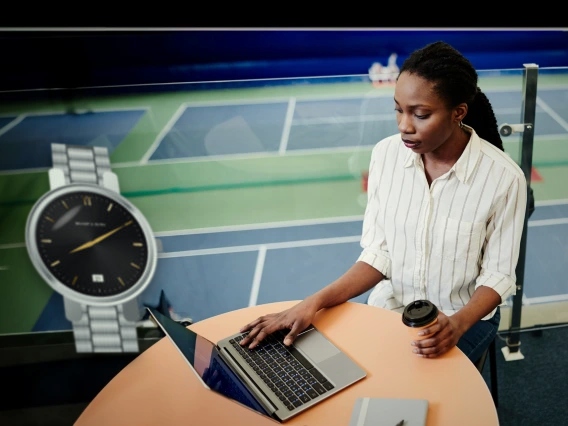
8:10
